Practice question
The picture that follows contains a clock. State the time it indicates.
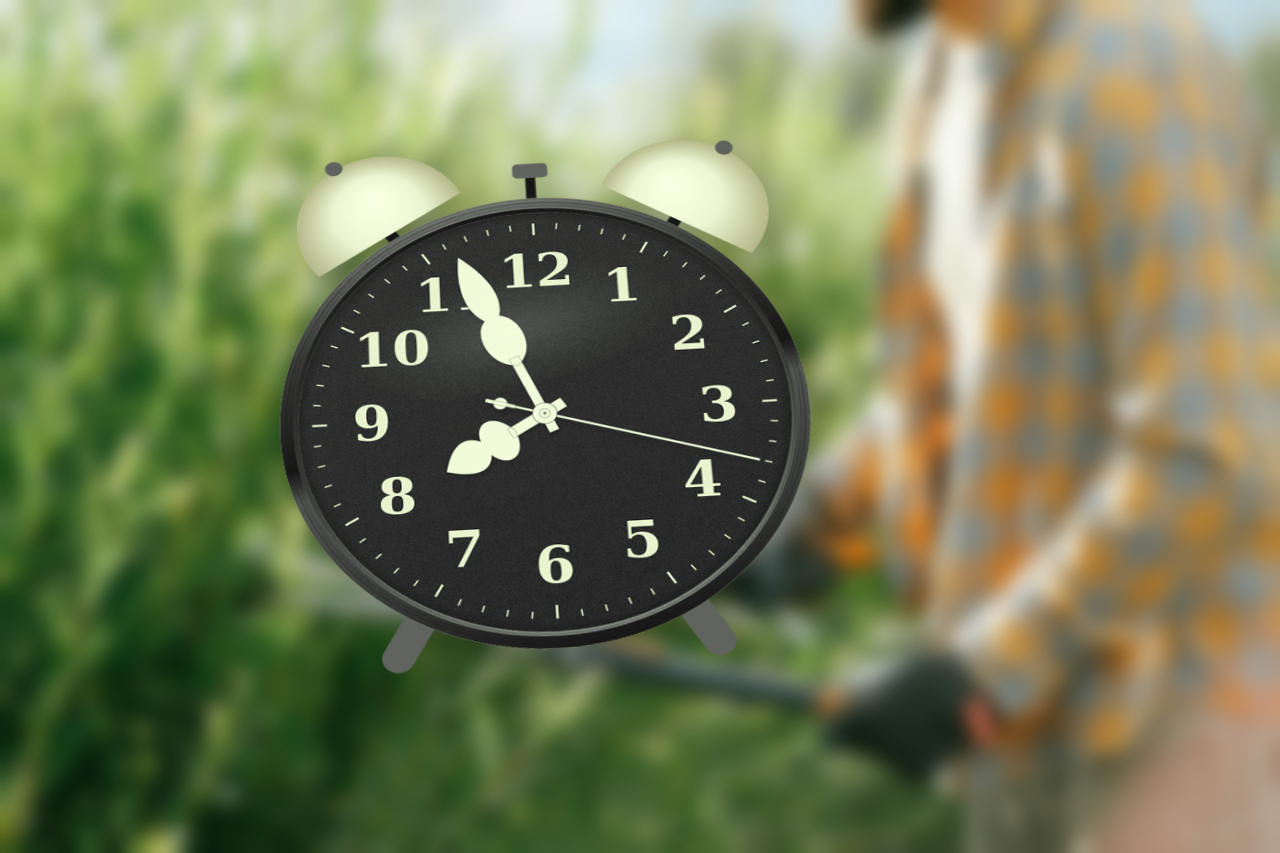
7:56:18
